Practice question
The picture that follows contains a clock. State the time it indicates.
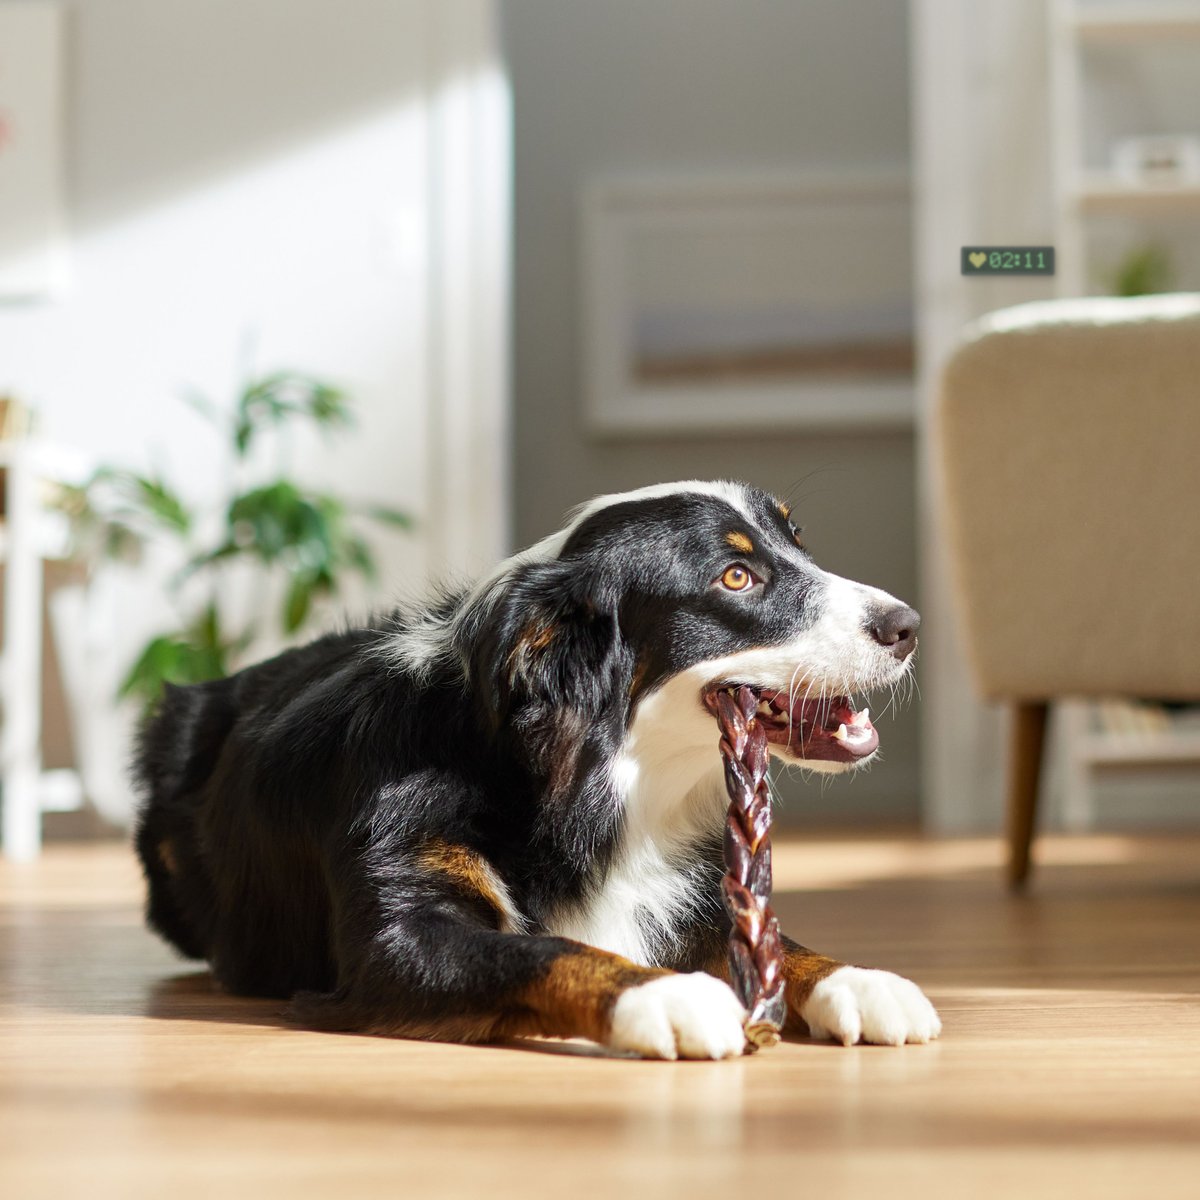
2:11
